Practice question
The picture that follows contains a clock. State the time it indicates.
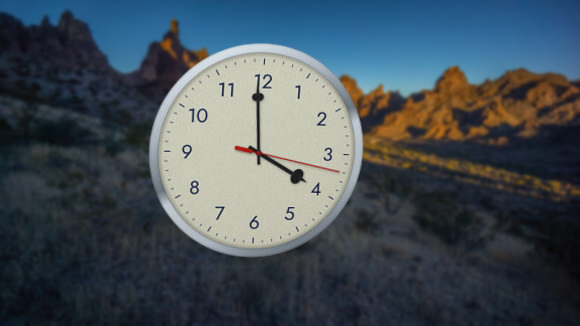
3:59:17
